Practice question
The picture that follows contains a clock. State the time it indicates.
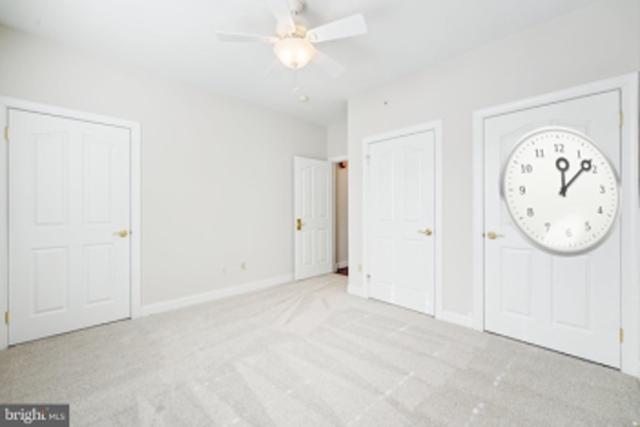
12:08
